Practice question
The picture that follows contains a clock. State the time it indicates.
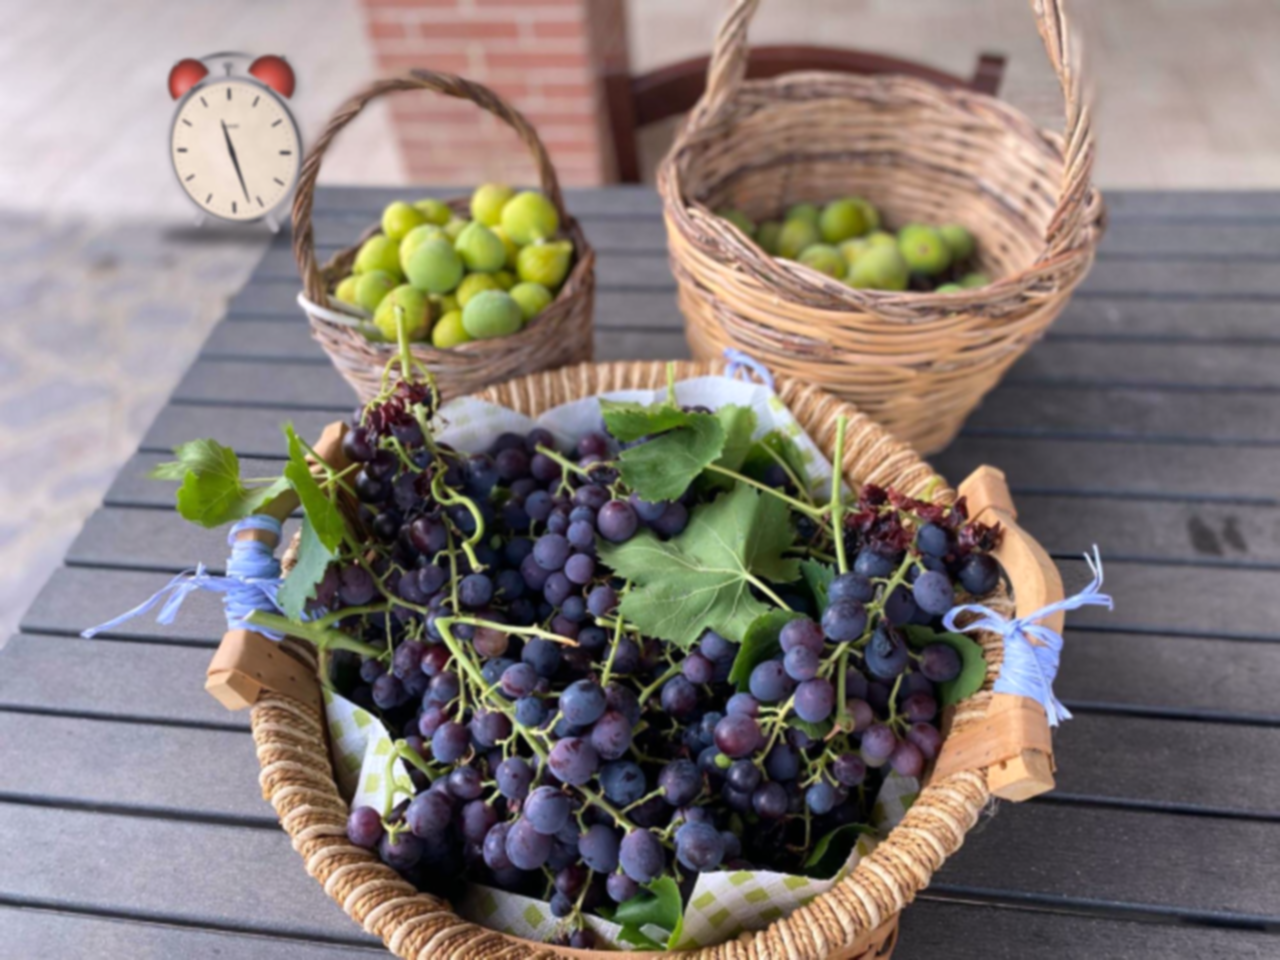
11:27
